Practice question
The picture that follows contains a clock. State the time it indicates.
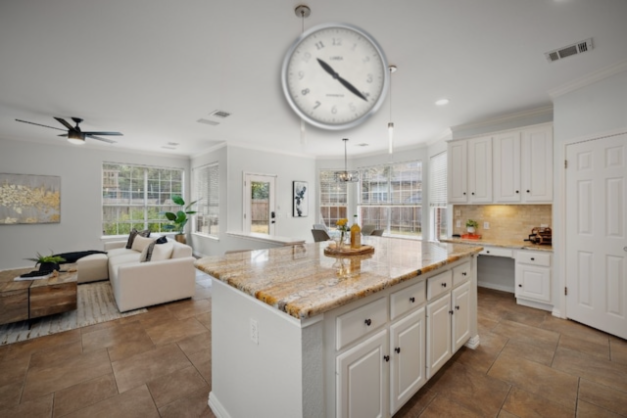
10:21
